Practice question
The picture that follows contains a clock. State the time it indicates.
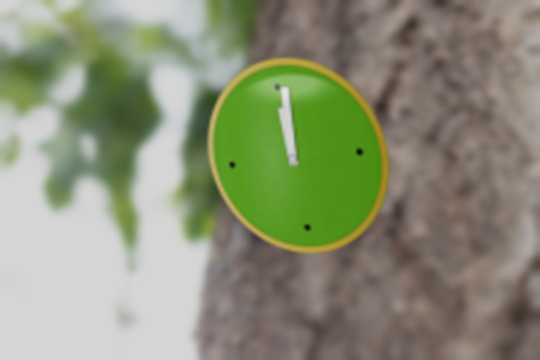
12:01
